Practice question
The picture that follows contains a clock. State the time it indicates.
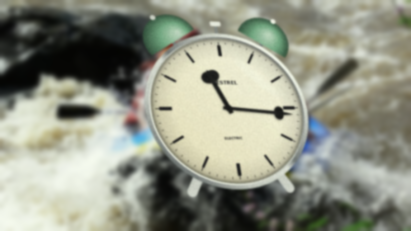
11:16
